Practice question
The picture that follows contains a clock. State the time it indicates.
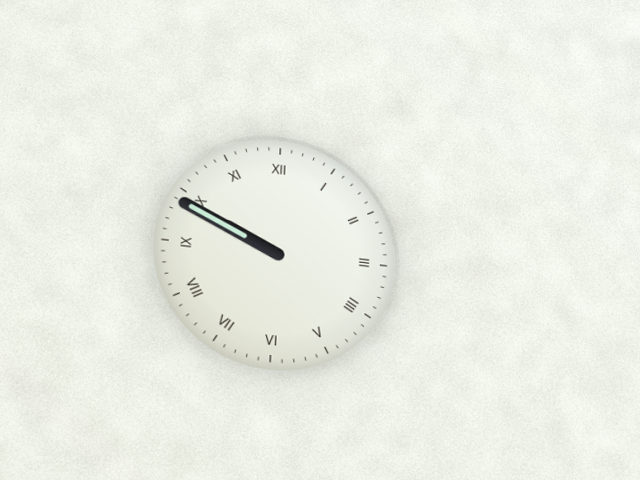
9:49
